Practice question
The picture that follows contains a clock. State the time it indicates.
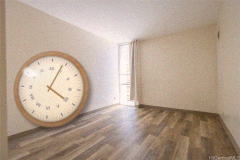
4:04
